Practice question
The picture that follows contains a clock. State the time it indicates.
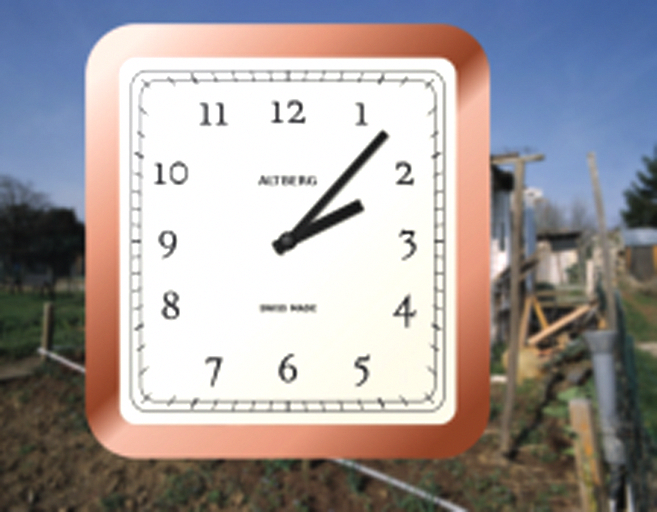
2:07
